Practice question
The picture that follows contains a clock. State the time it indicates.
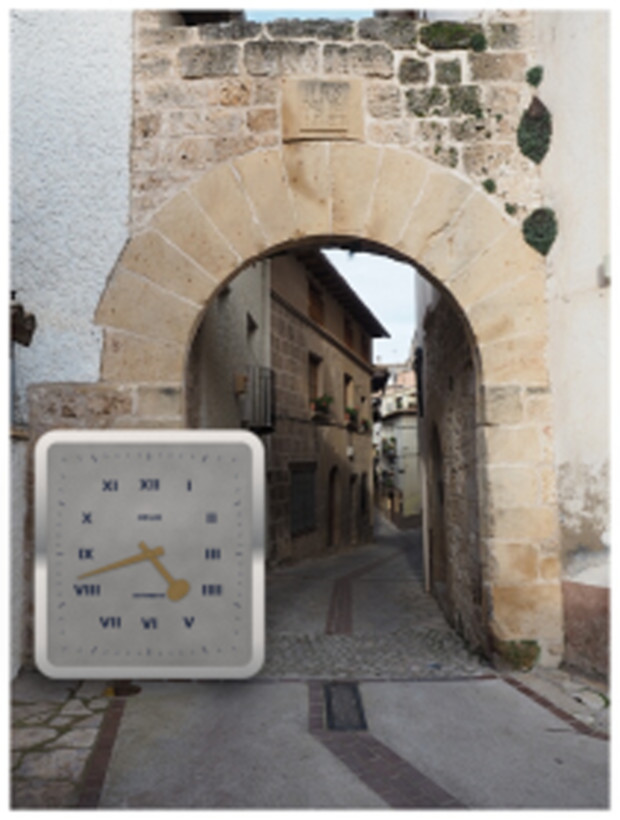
4:42
